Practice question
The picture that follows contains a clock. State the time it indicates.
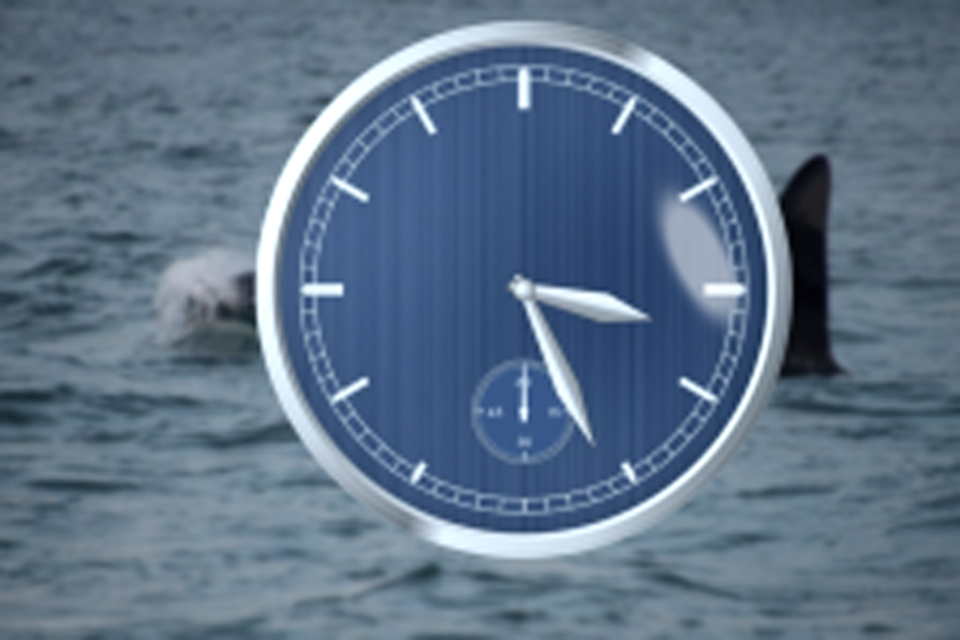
3:26
